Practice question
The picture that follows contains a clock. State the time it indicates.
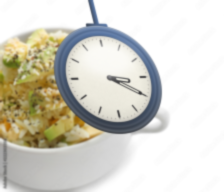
3:20
